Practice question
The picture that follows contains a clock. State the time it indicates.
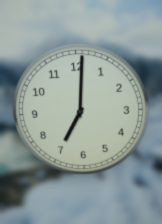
7:01
